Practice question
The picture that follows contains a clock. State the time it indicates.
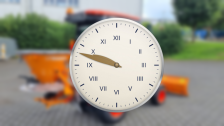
9:48
